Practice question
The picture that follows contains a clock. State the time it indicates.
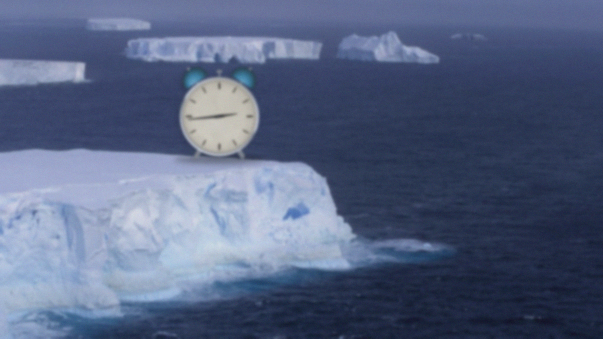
2:44
